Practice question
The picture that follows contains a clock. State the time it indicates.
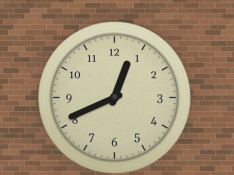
12:41
